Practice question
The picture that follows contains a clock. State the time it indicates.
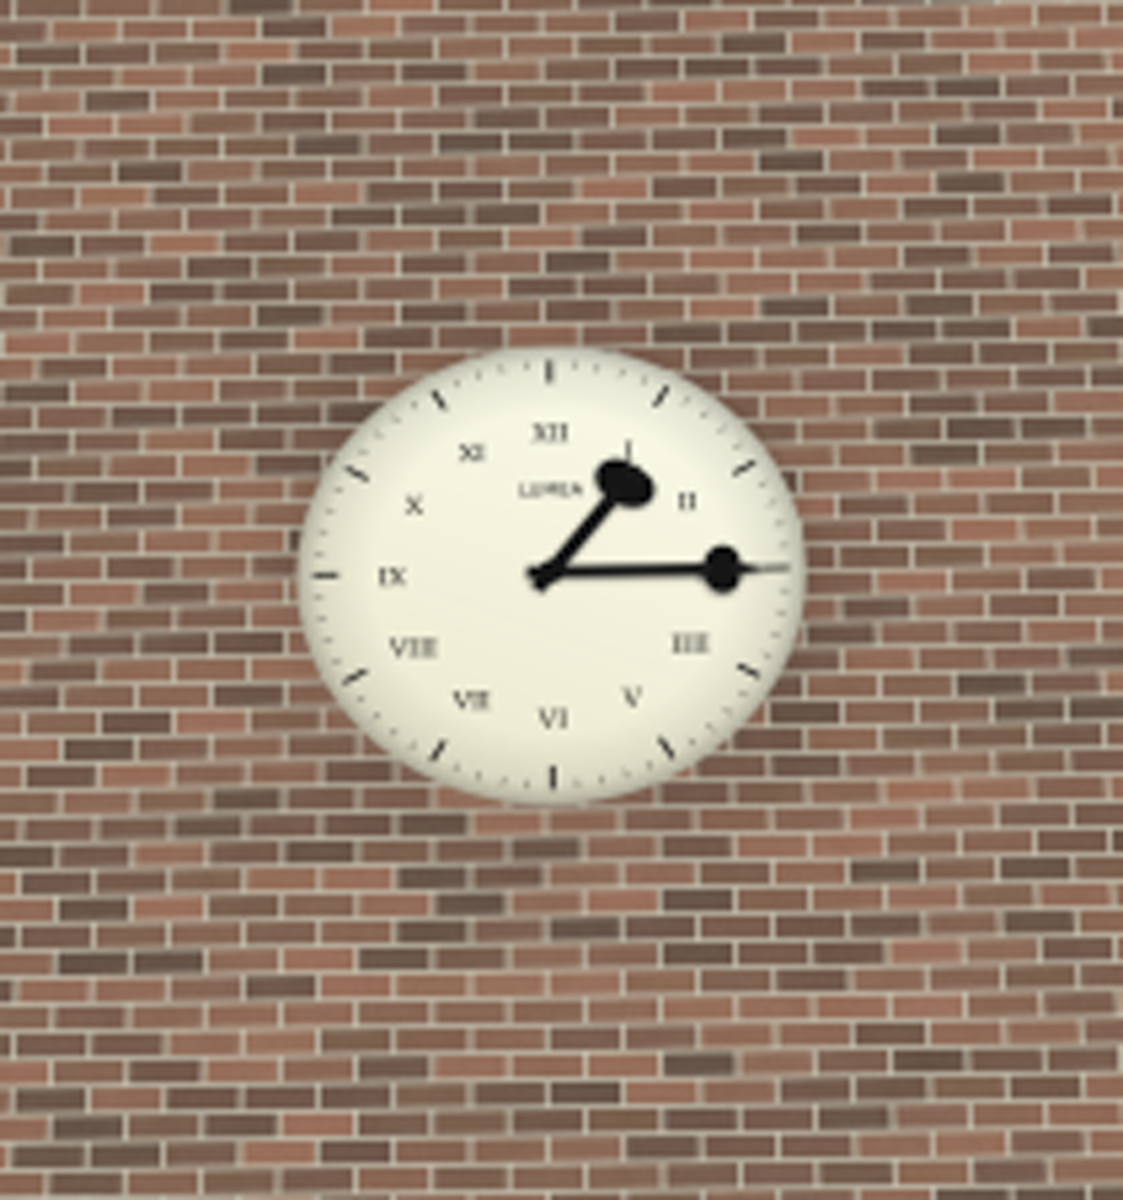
1:15
